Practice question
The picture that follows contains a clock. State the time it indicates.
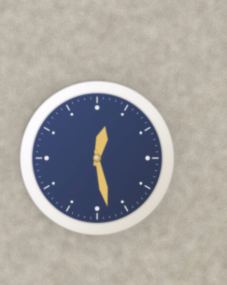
12:28
